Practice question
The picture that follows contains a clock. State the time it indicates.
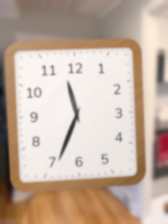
11:34
